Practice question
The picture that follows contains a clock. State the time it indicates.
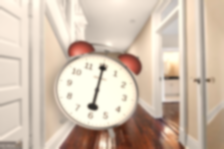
6:00
